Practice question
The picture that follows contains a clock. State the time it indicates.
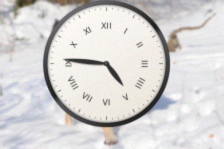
4:46
